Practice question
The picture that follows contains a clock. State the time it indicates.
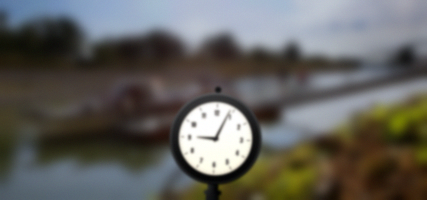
9:04
